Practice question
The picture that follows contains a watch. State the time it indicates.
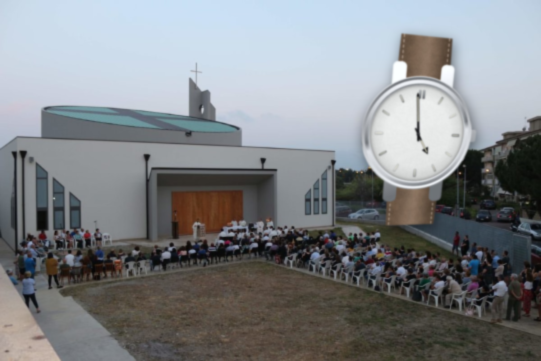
4:59
